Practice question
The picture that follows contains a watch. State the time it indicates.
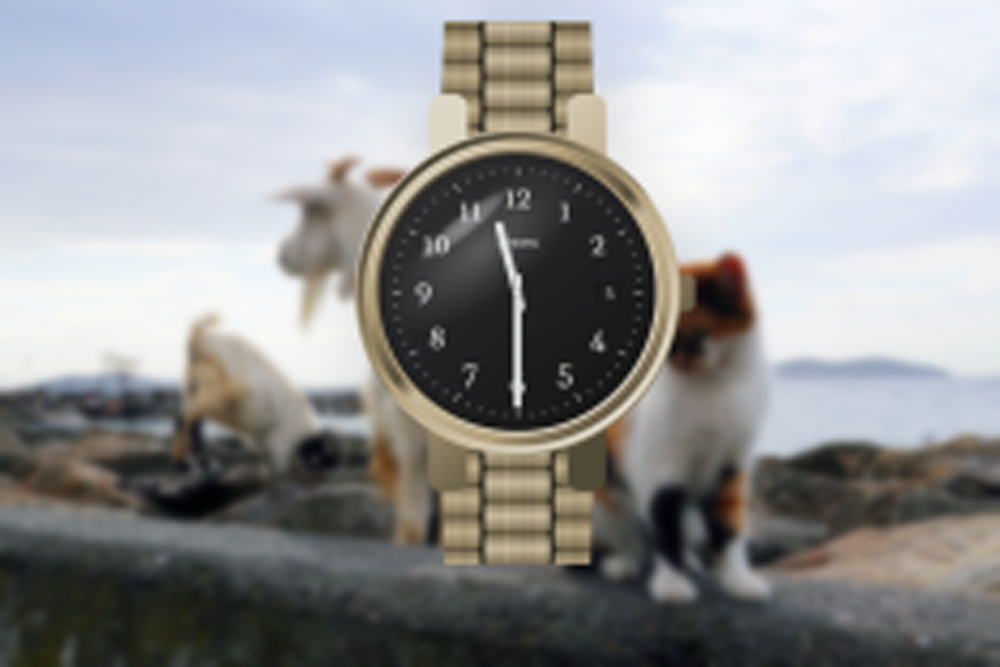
11:30
